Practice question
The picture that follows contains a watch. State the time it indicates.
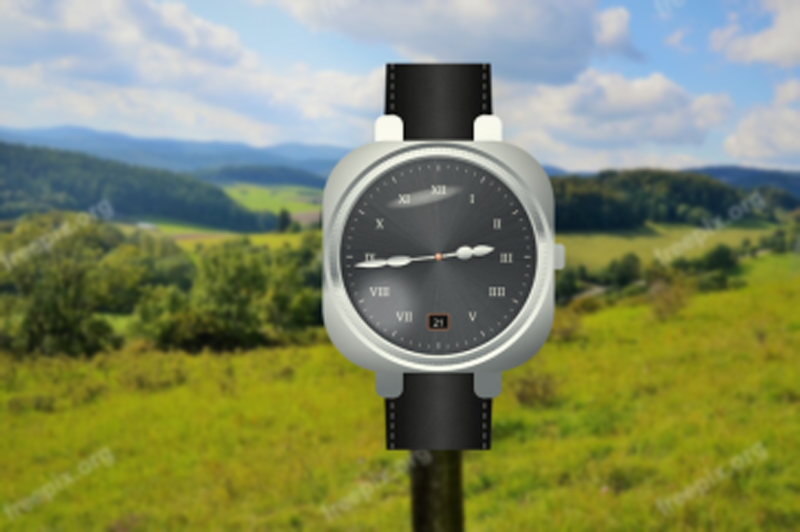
2:44
